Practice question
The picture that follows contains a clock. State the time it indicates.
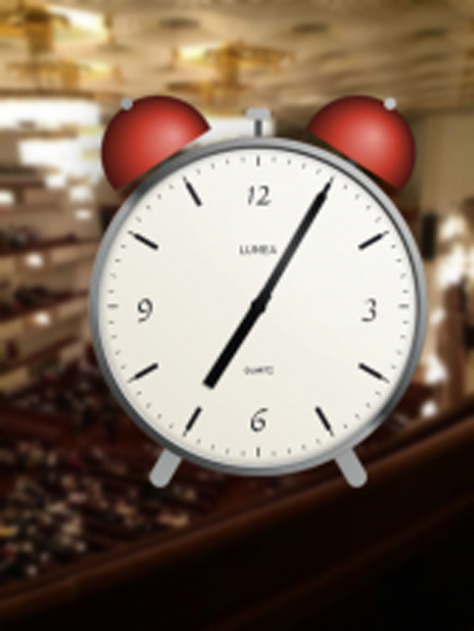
7:05
